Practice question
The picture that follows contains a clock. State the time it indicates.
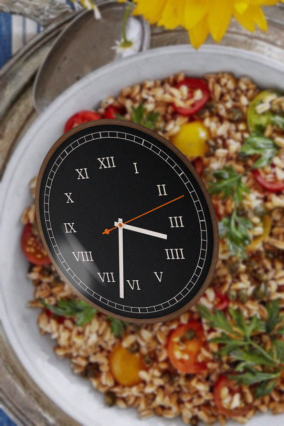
3:32:12
